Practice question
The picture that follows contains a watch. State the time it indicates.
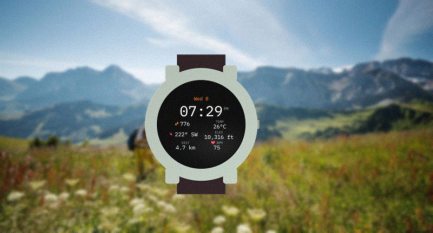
7:29
